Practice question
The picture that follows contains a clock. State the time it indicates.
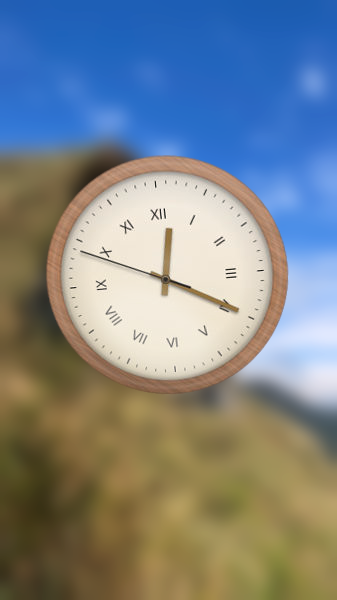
12:19:49
